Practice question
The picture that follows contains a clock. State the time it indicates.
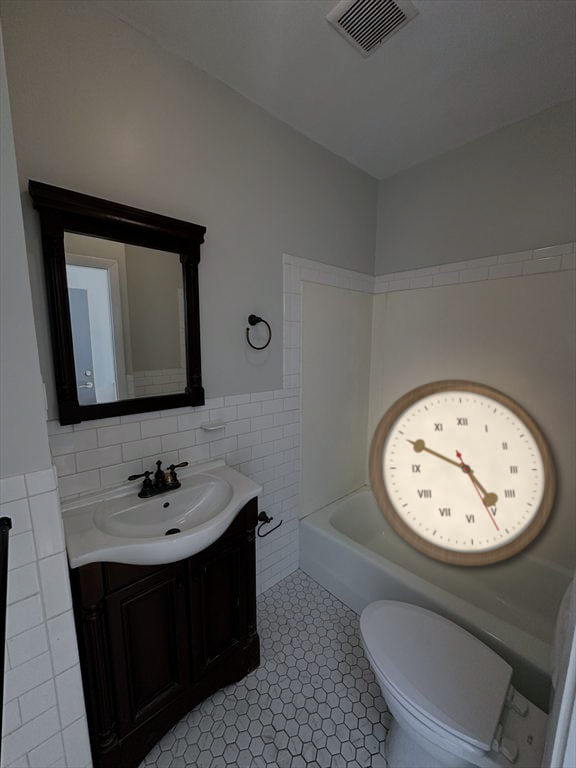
4:49:26
